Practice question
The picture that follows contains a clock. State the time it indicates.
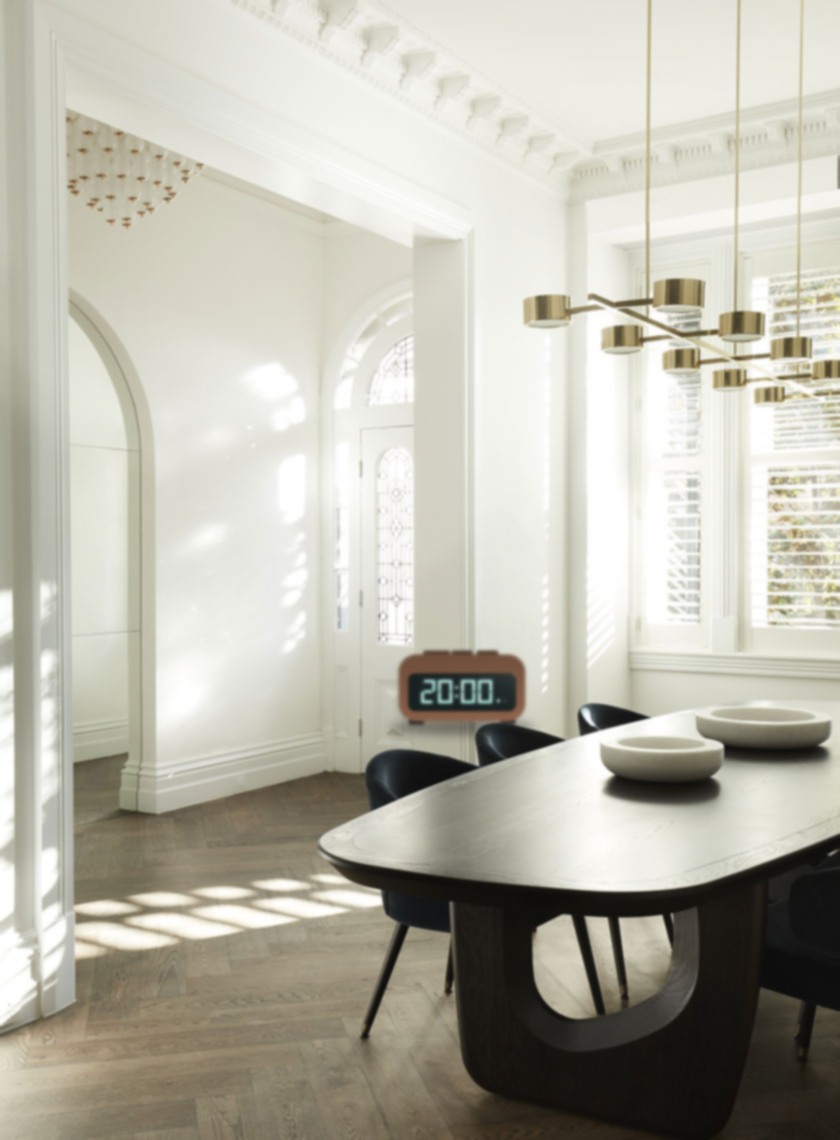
20:00
